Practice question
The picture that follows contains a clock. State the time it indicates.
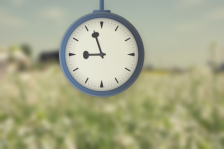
8:57
